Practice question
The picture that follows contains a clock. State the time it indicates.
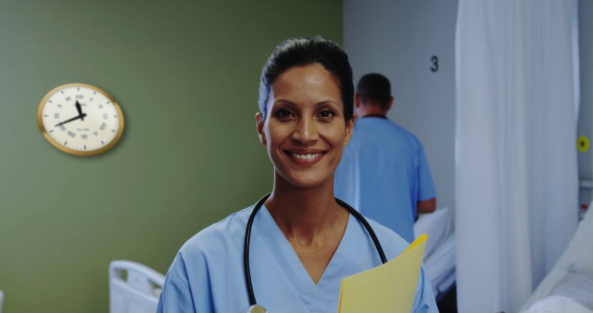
11:41
